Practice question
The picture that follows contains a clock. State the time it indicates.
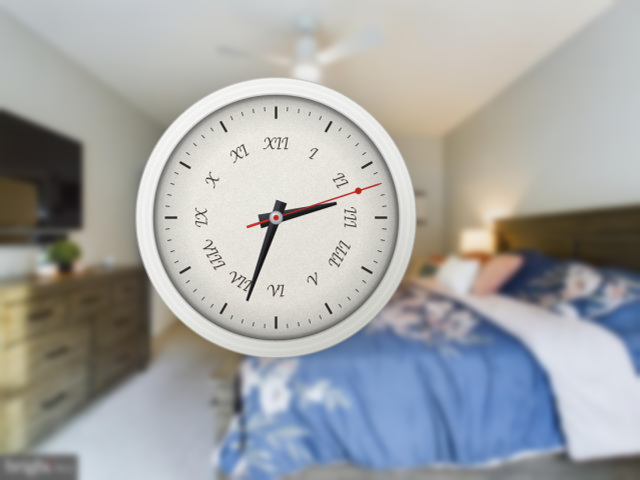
2:33:12
